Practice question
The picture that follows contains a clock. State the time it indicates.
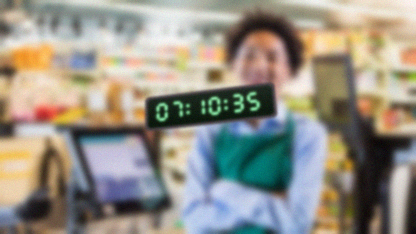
7:10:35
